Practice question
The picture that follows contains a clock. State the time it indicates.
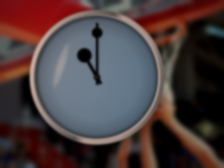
11:00
